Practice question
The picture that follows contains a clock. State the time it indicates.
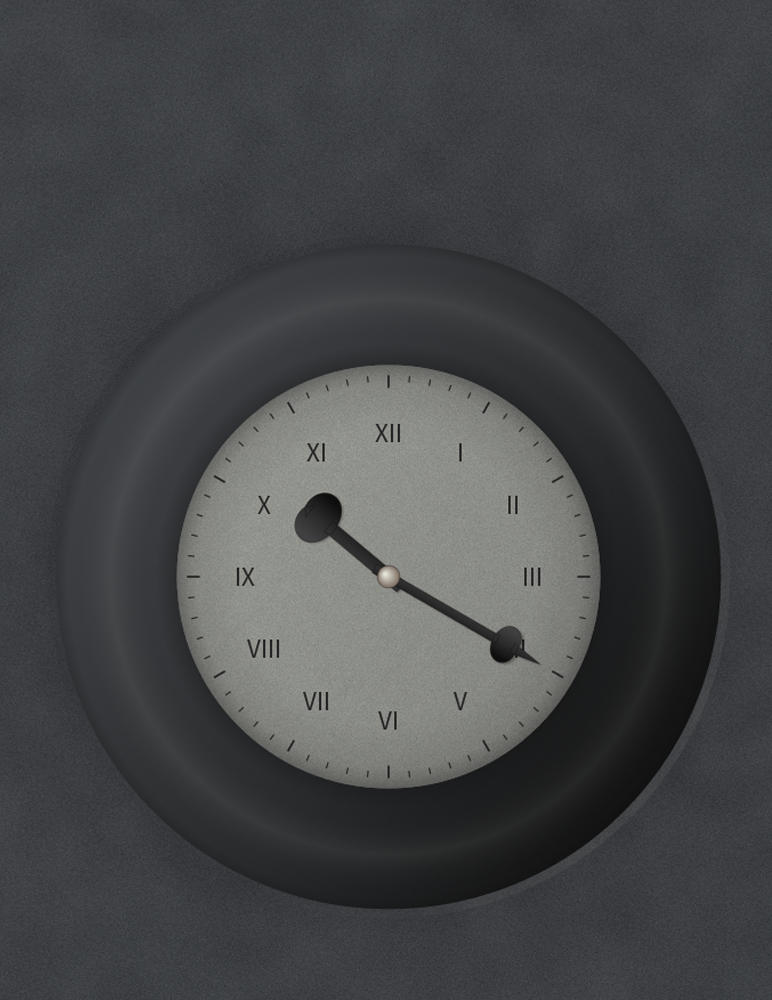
10:20
